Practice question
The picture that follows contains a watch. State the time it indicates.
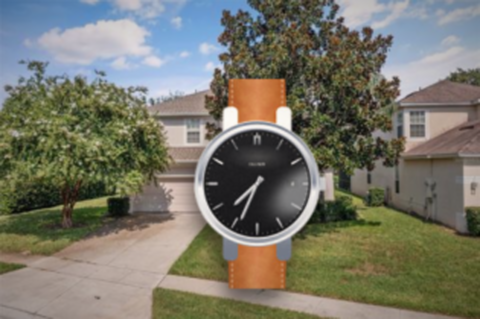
7:34
